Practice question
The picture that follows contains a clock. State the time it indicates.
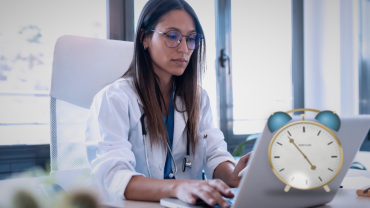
4:54
